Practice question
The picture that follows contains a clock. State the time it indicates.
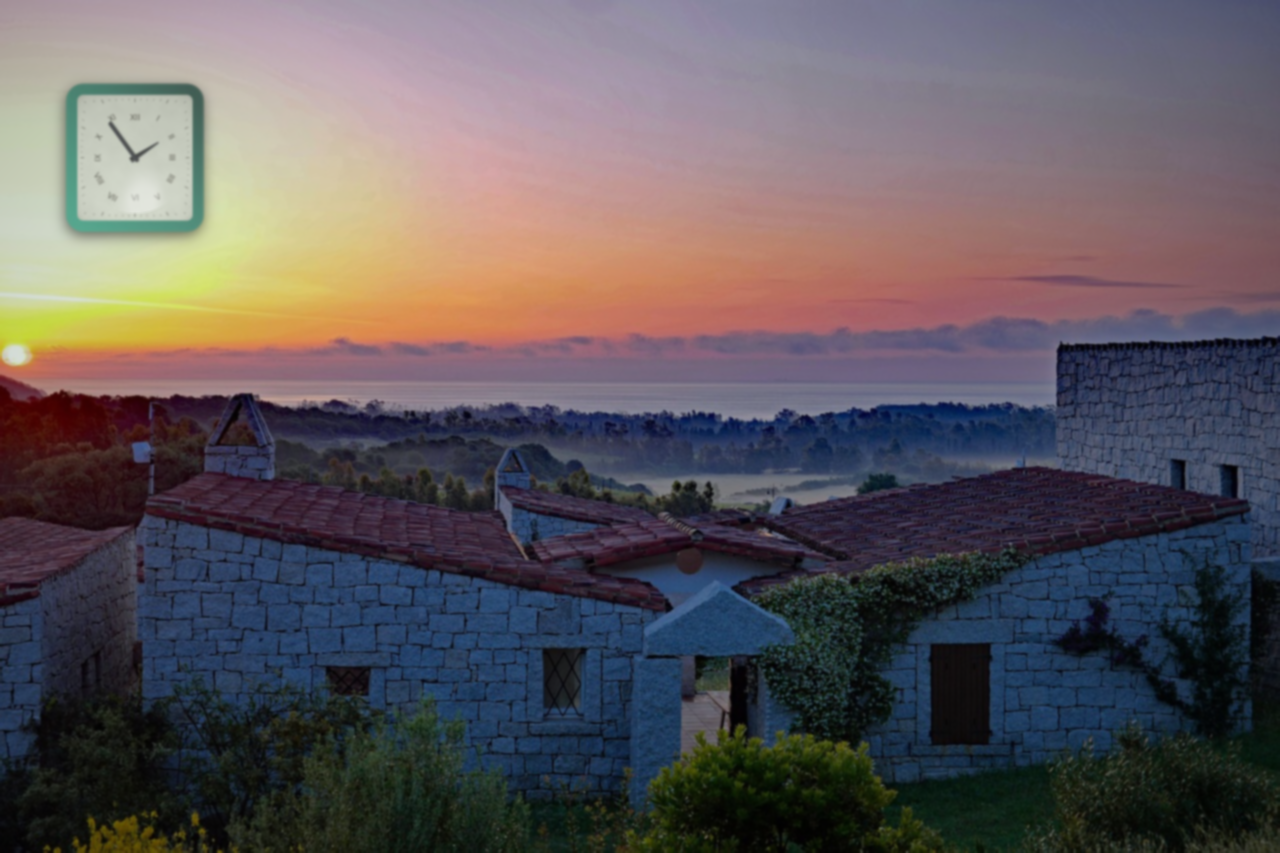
1:54
